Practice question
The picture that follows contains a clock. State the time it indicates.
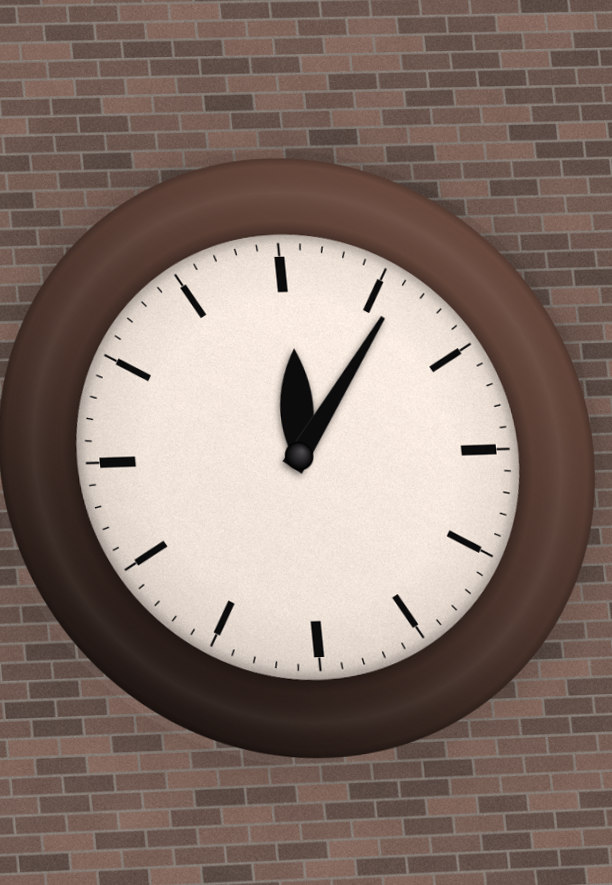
12:06
